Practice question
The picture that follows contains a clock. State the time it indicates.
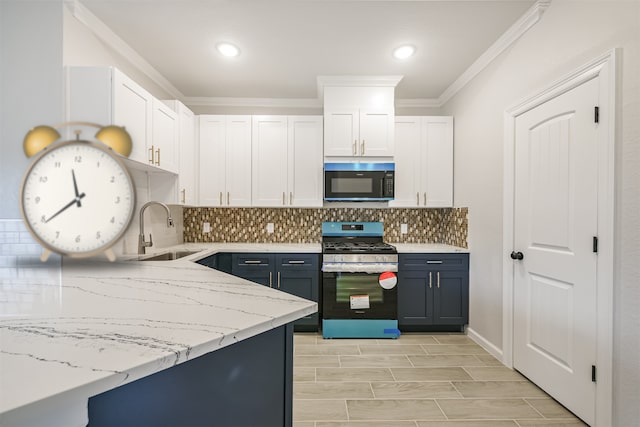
11:39
